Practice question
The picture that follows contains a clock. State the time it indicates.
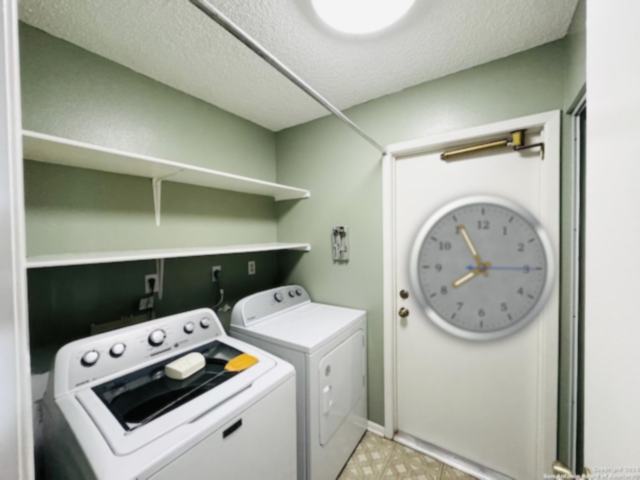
7:55:15
